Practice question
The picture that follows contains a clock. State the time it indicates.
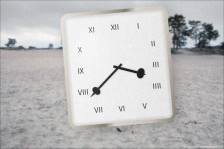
3:38
